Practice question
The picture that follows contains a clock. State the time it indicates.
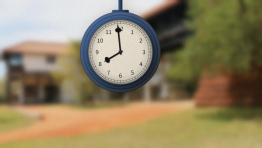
7:59
